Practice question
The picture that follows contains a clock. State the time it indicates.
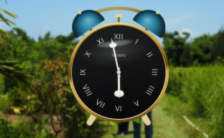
5:58
